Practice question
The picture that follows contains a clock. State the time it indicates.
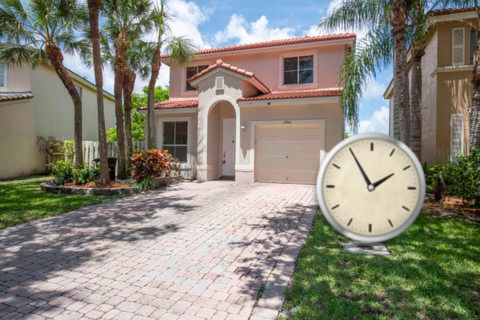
1:55
